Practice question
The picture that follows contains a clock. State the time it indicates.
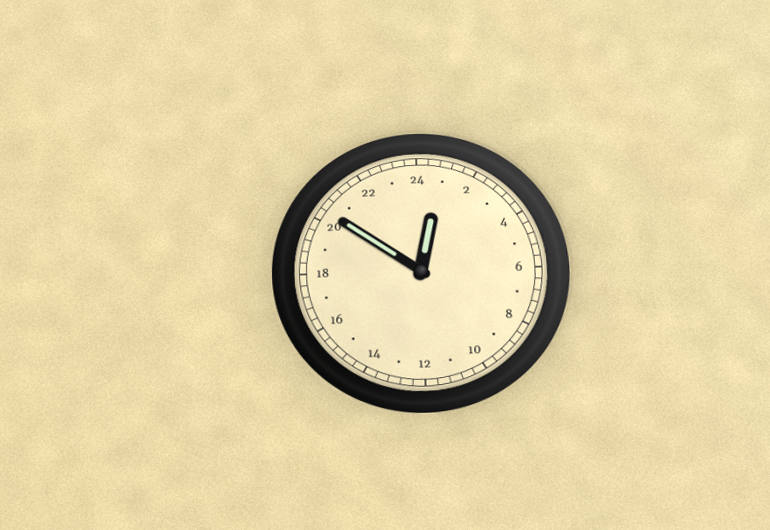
0:51
